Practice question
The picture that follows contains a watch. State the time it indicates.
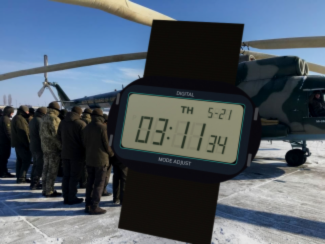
3:11:34
